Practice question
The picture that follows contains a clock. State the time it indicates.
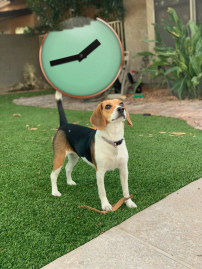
1:43
